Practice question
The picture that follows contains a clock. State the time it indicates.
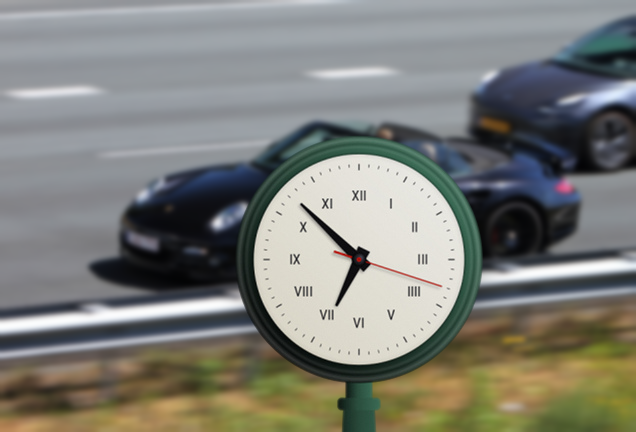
6:52:18
